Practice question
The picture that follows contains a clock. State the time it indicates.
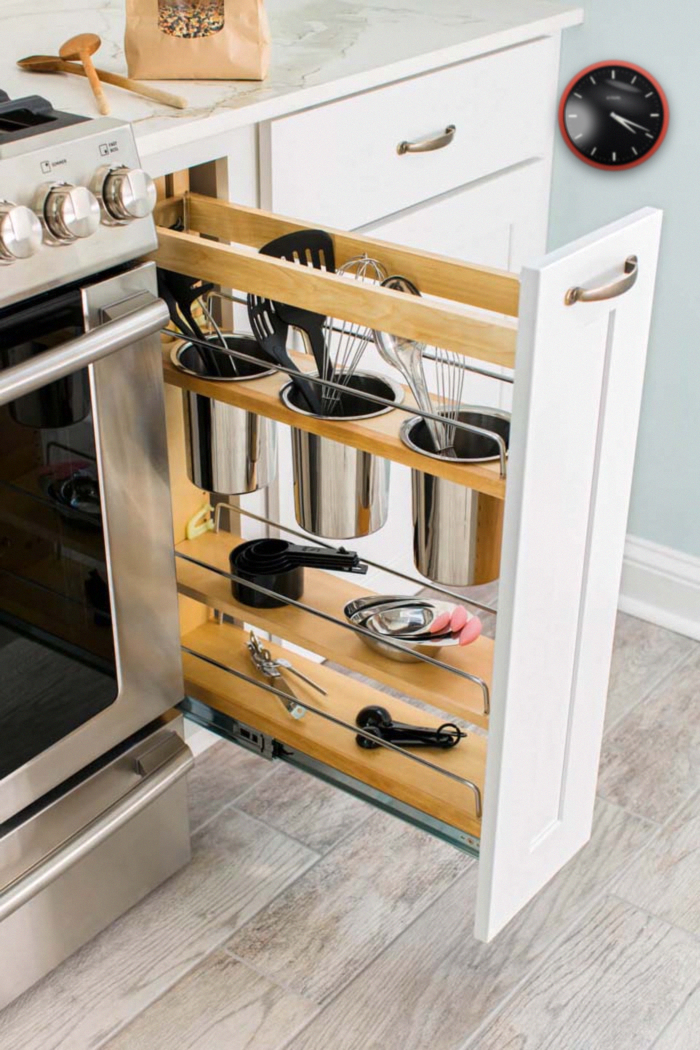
4:19
